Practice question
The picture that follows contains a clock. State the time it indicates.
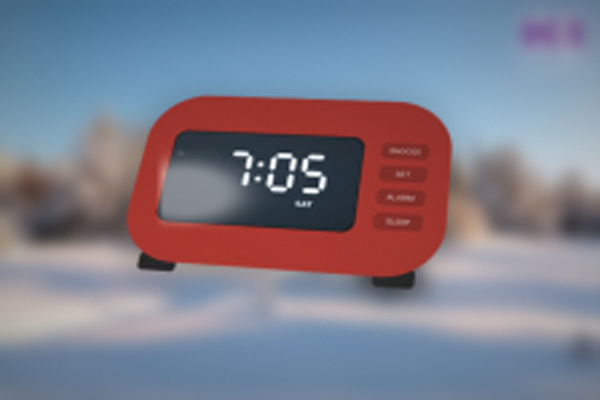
7:05
